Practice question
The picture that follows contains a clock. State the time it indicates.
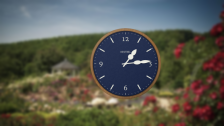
1:14
